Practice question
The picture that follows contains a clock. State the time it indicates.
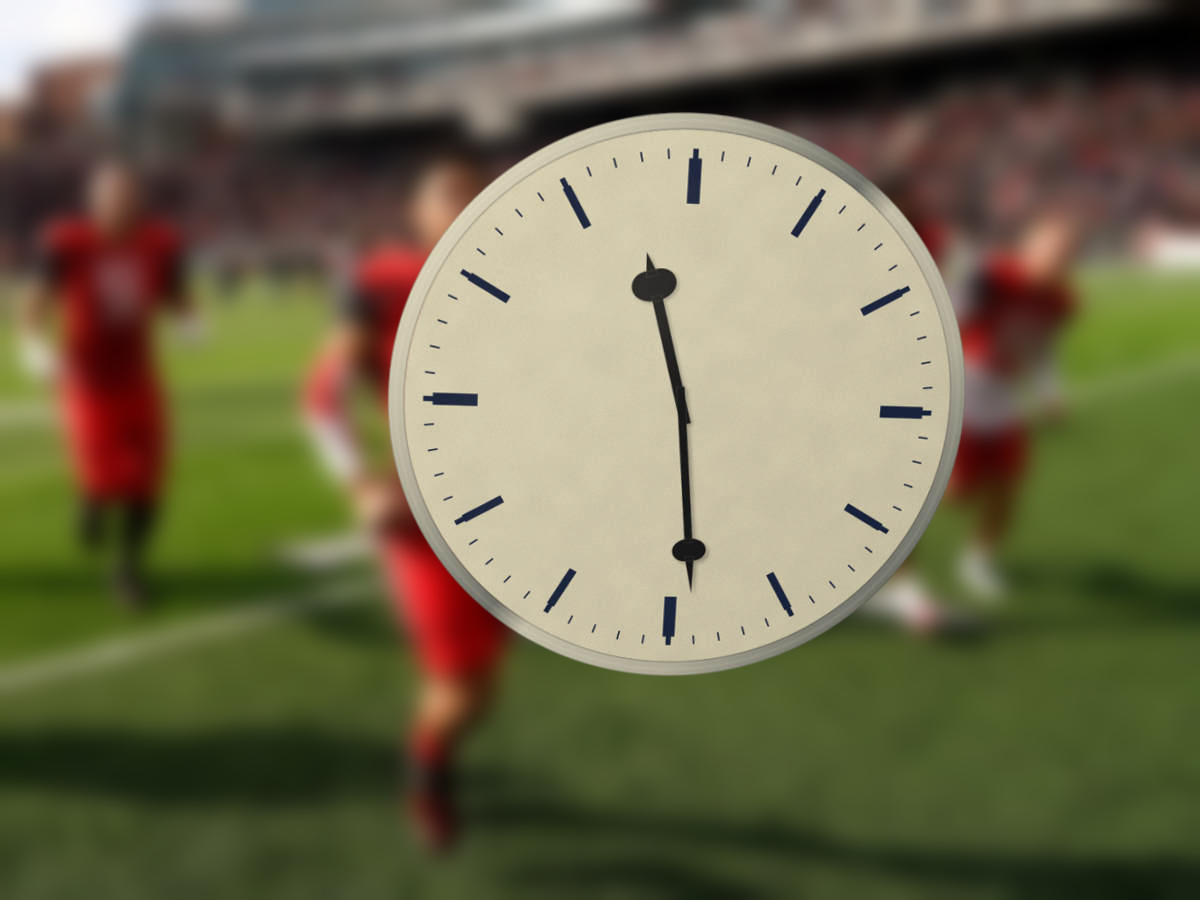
11:29
